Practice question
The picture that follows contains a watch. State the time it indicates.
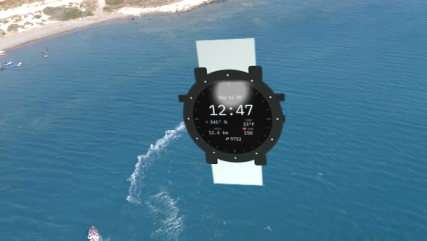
12:47
